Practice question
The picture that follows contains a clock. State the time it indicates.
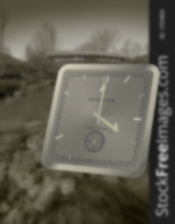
4:00
